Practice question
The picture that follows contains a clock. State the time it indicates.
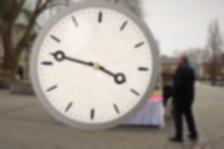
3:47
